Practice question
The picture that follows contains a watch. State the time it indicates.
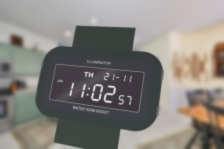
11:02
